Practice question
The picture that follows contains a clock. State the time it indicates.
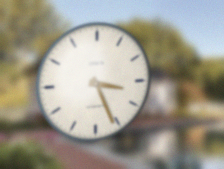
3:26
